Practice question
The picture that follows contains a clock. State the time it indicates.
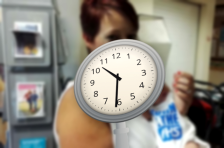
10:31
